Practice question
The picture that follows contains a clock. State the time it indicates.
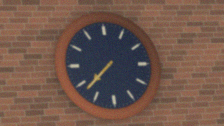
7:38
